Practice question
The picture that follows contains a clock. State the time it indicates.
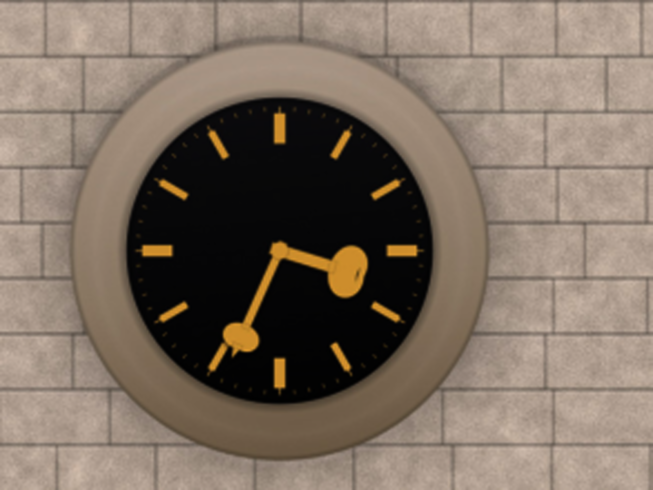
3:34
